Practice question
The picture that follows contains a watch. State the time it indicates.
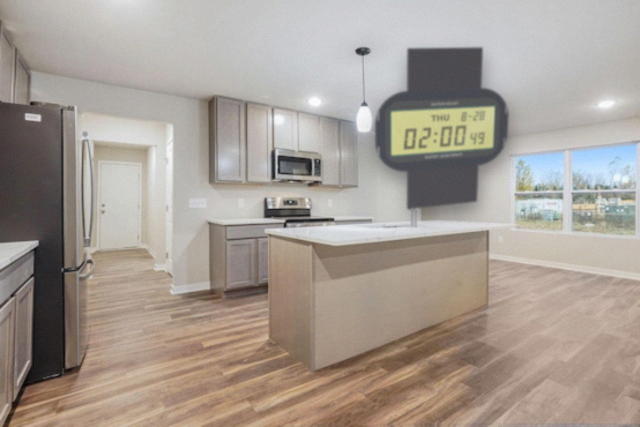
2:00:49
